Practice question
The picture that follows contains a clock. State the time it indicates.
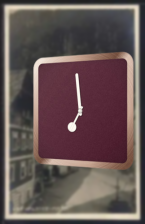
6:59
